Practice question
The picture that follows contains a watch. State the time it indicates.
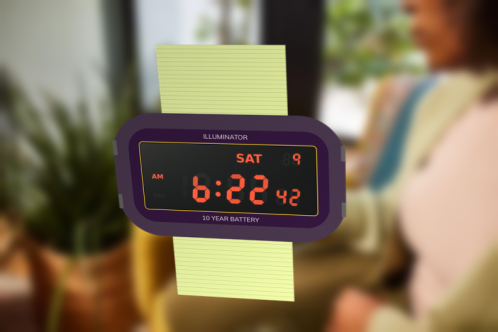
6:22:42
